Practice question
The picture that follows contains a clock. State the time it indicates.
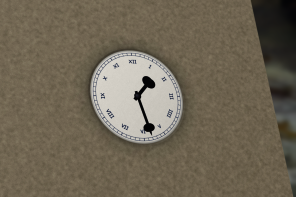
1:28
